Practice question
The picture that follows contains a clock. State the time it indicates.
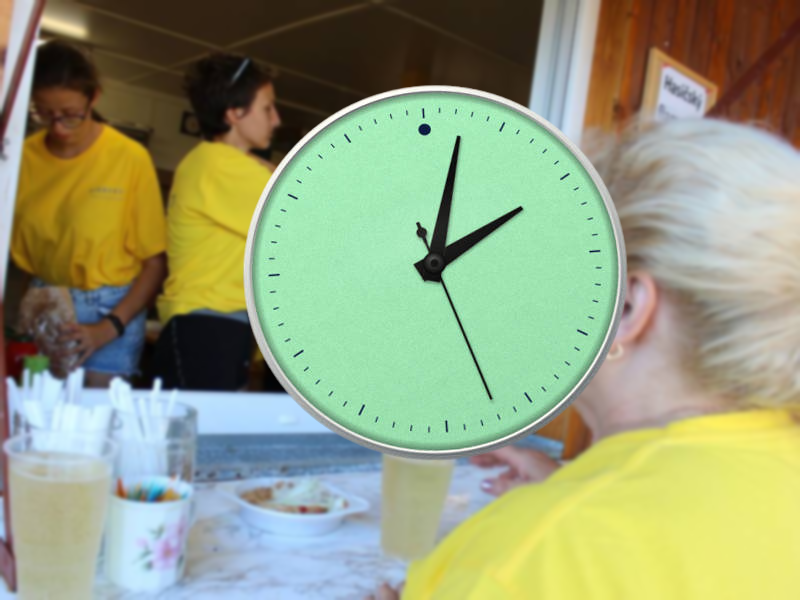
2:02:27
